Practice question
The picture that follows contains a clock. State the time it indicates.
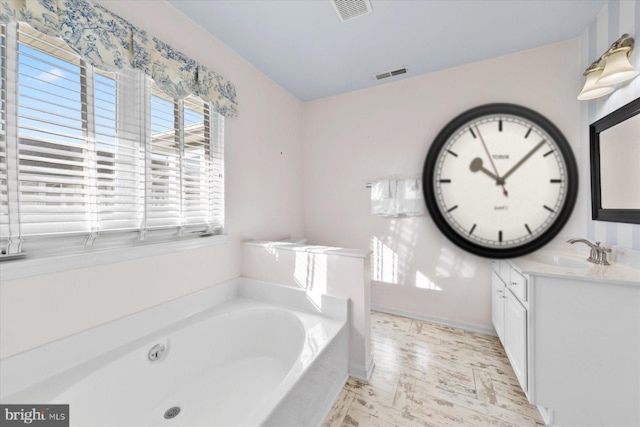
10:07:56
